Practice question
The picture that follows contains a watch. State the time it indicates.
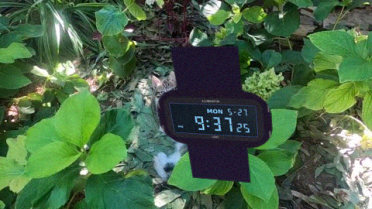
9:37:25
